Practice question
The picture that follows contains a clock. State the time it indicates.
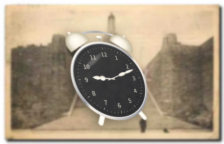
9:12
